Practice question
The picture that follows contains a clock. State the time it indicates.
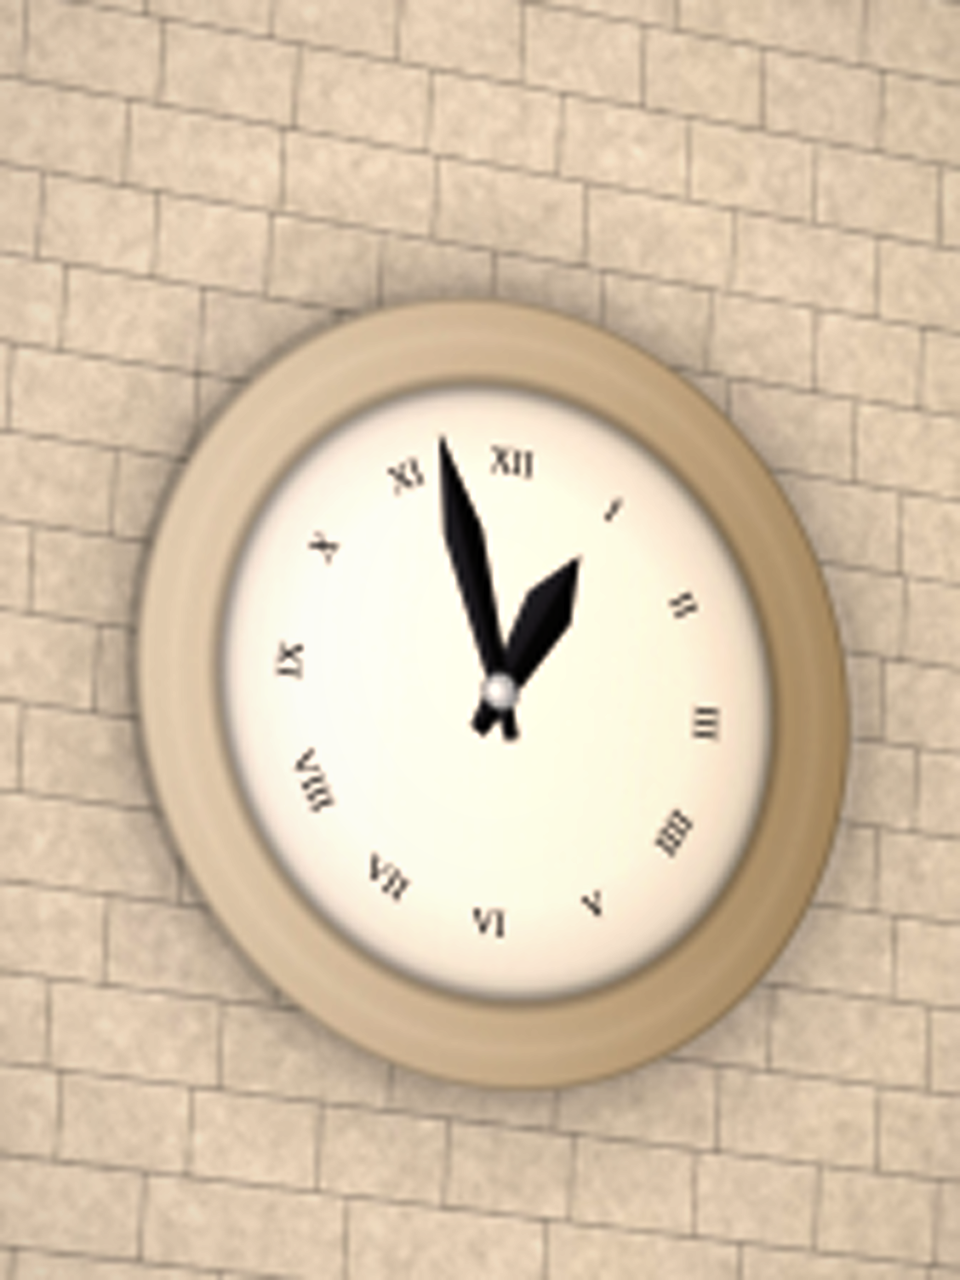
12:57
